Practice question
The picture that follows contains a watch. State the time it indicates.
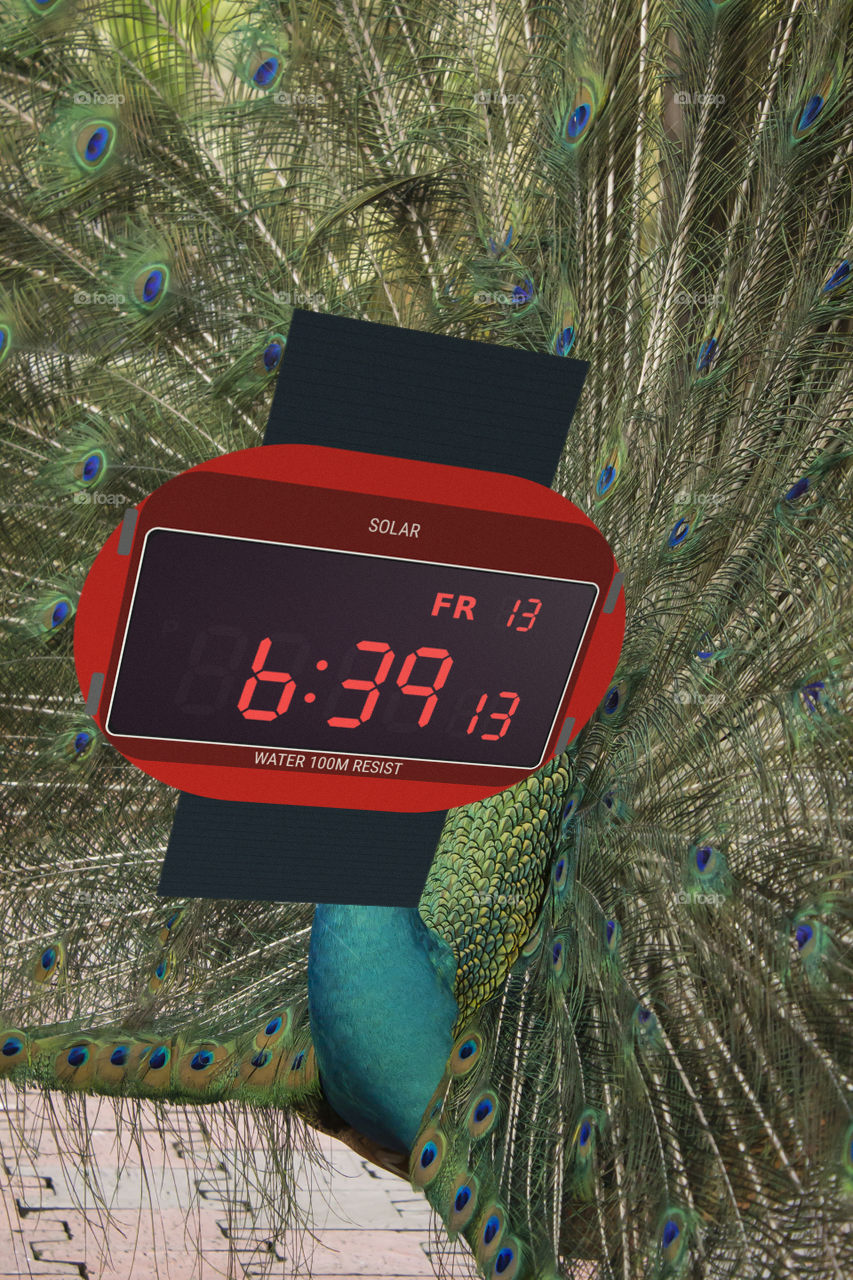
6:39:13
